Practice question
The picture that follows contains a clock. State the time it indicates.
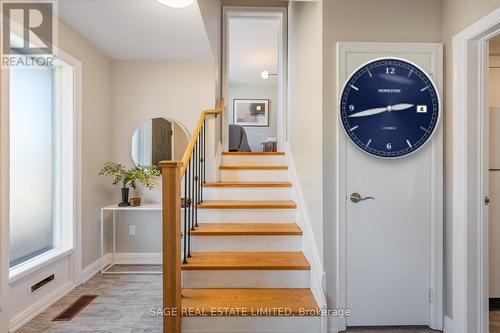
2:43
